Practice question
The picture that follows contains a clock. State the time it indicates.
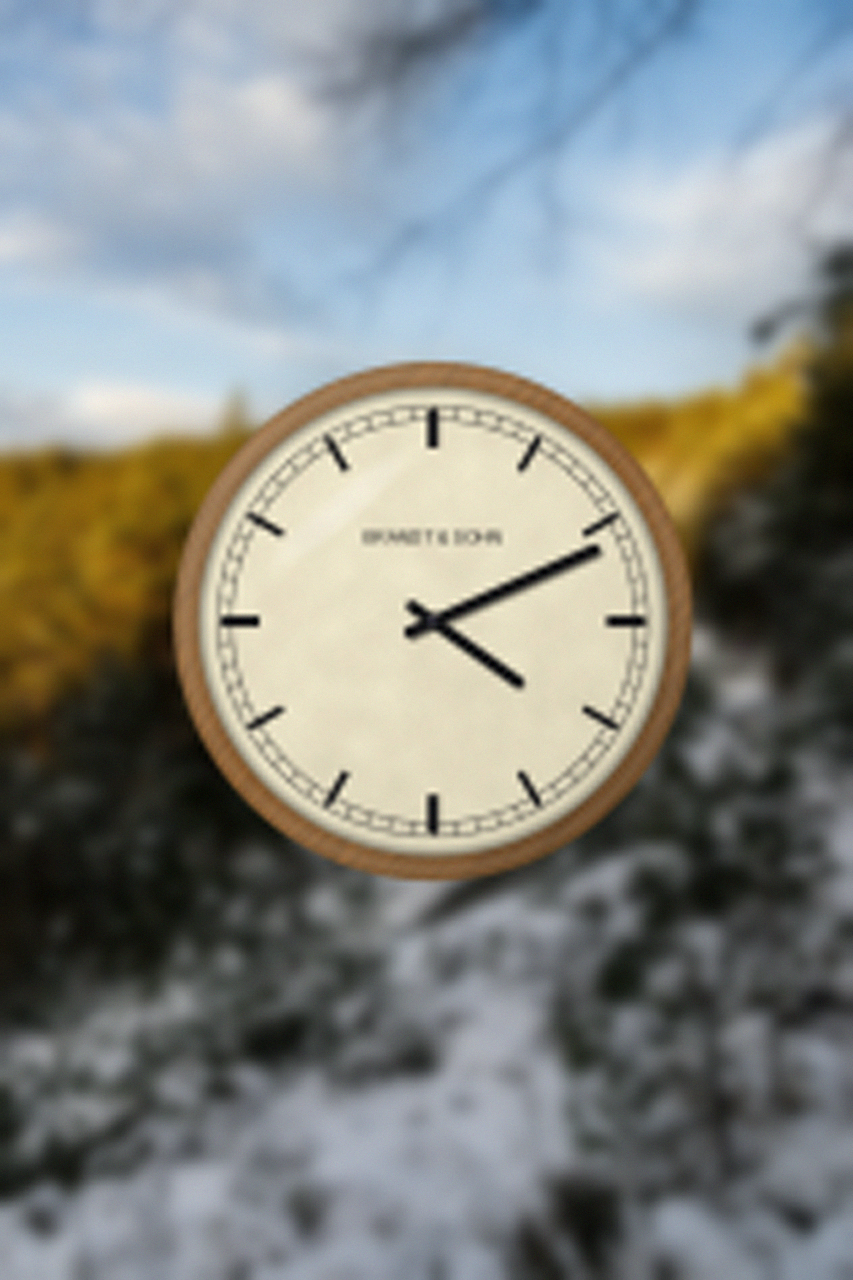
4:11
